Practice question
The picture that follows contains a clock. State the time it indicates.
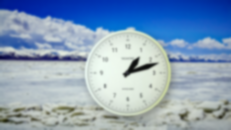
1:12
